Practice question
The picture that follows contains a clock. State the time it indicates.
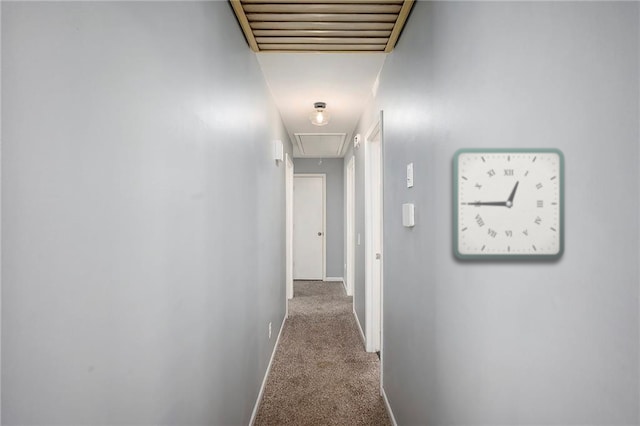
12:45
